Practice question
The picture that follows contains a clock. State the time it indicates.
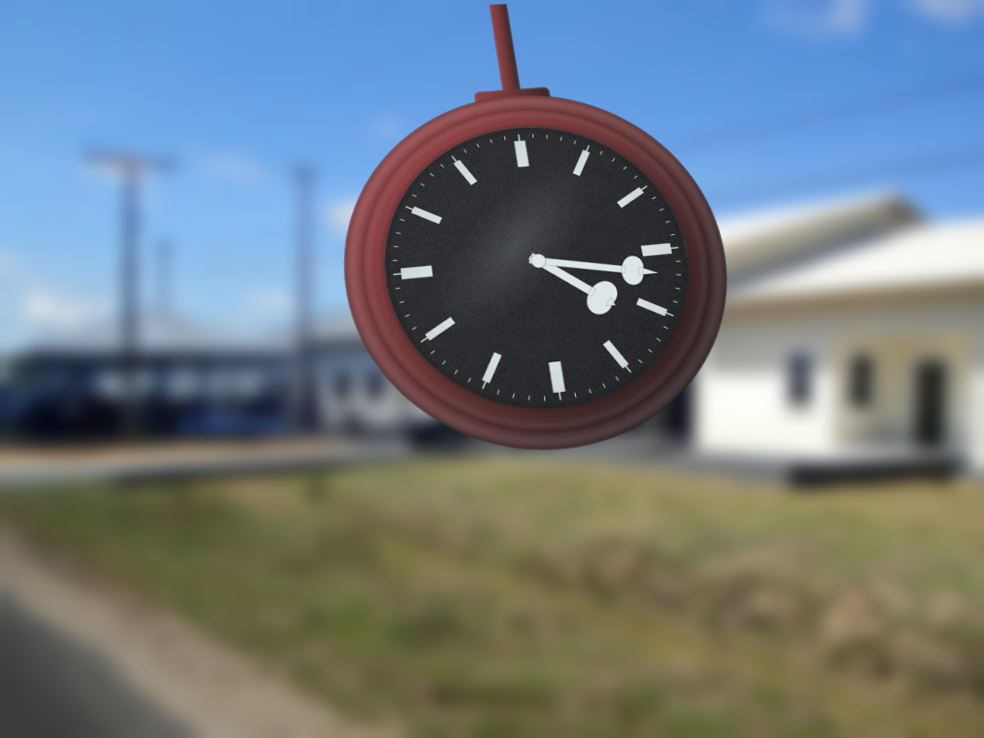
4:17
